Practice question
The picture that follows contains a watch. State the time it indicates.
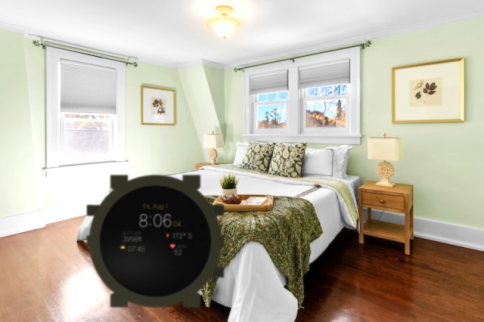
8:06
